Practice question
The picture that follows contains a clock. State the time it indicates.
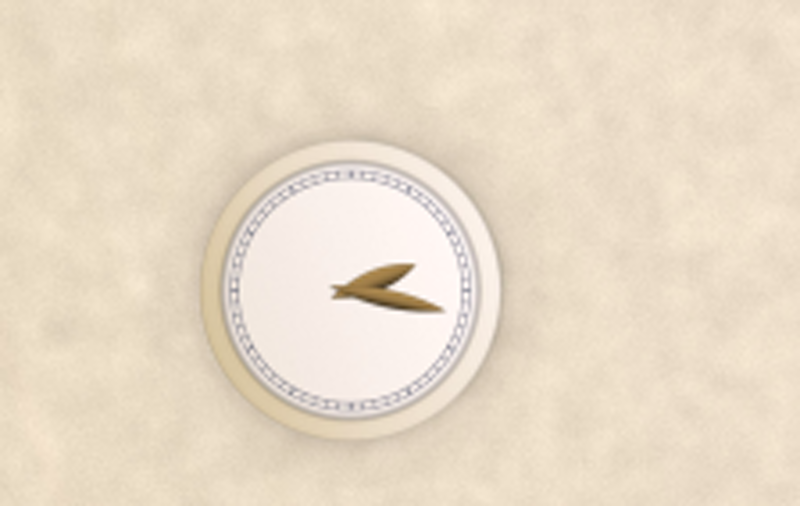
2:17
